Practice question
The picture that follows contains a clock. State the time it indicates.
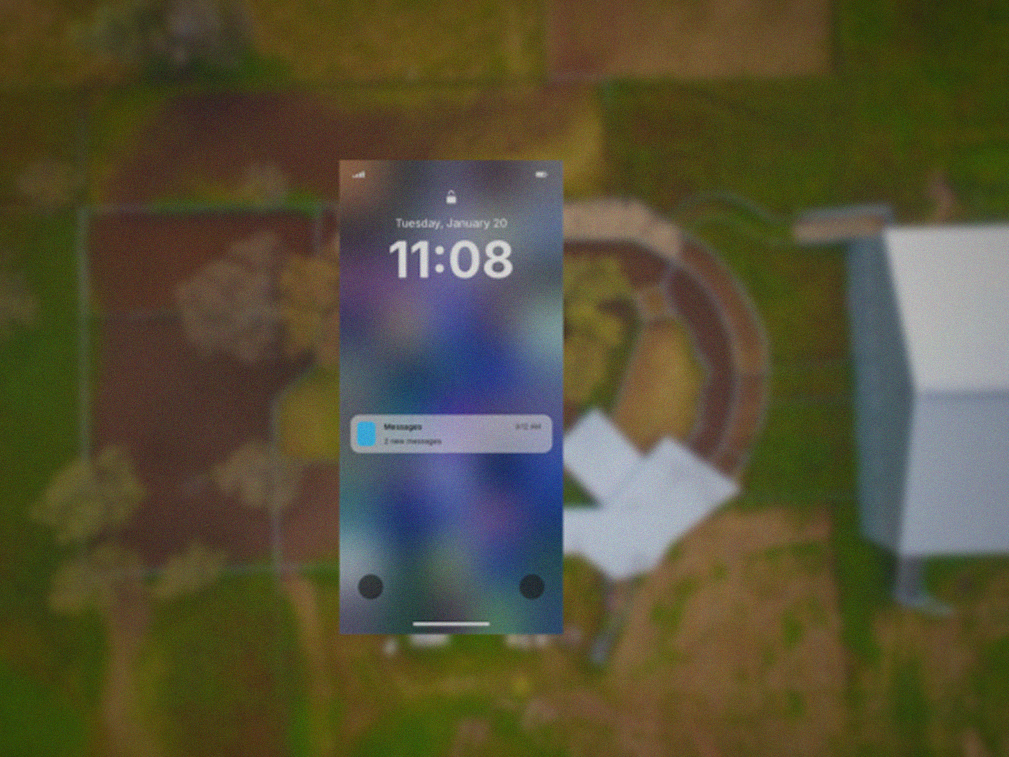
11:08
